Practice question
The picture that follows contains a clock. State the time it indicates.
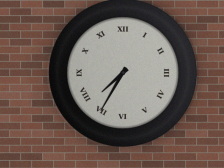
7:35
